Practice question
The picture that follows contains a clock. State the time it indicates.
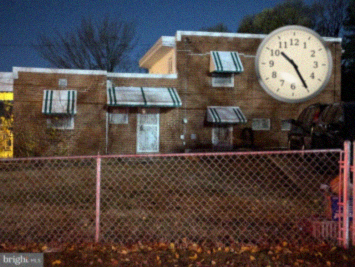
10:25
